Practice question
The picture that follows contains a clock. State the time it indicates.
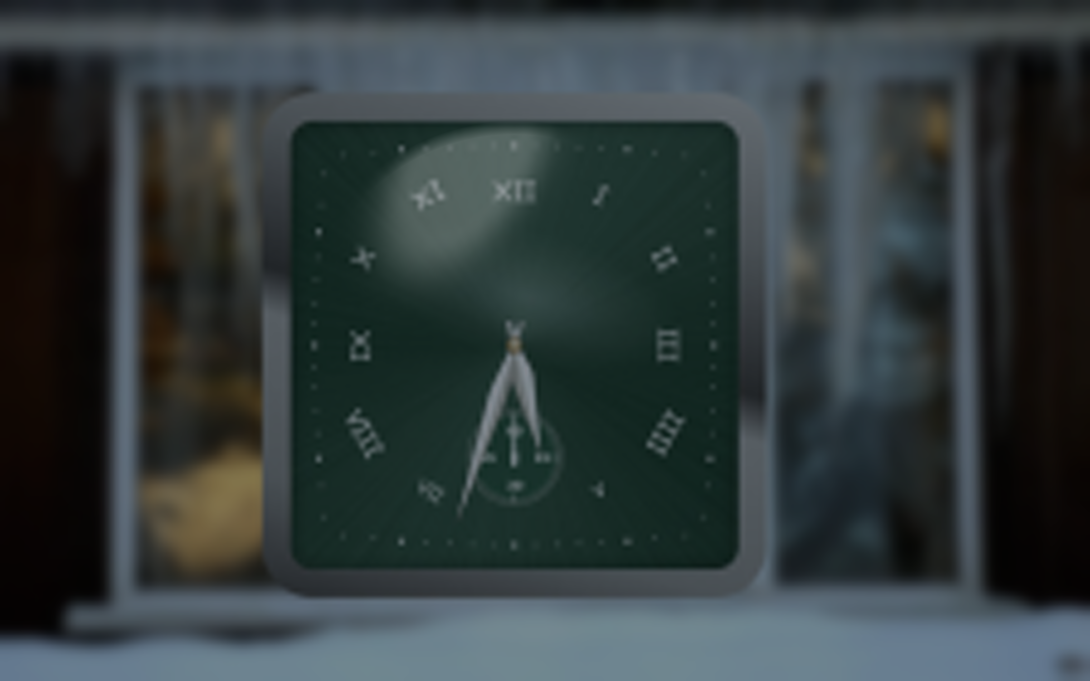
5:33
